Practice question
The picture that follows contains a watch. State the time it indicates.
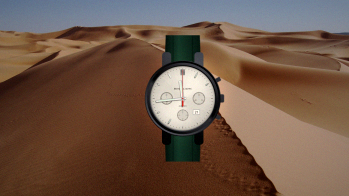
11:44
